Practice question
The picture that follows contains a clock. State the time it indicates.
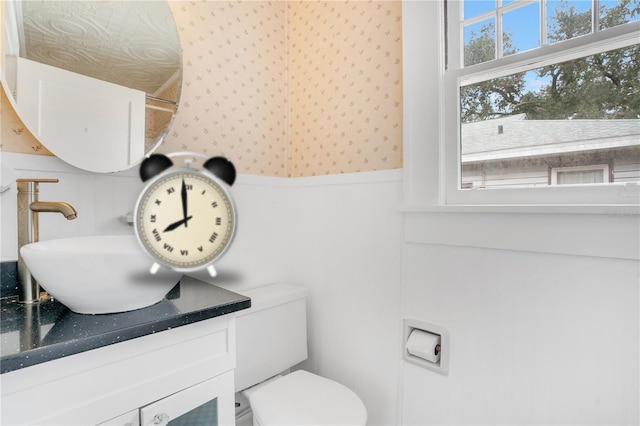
7:59
